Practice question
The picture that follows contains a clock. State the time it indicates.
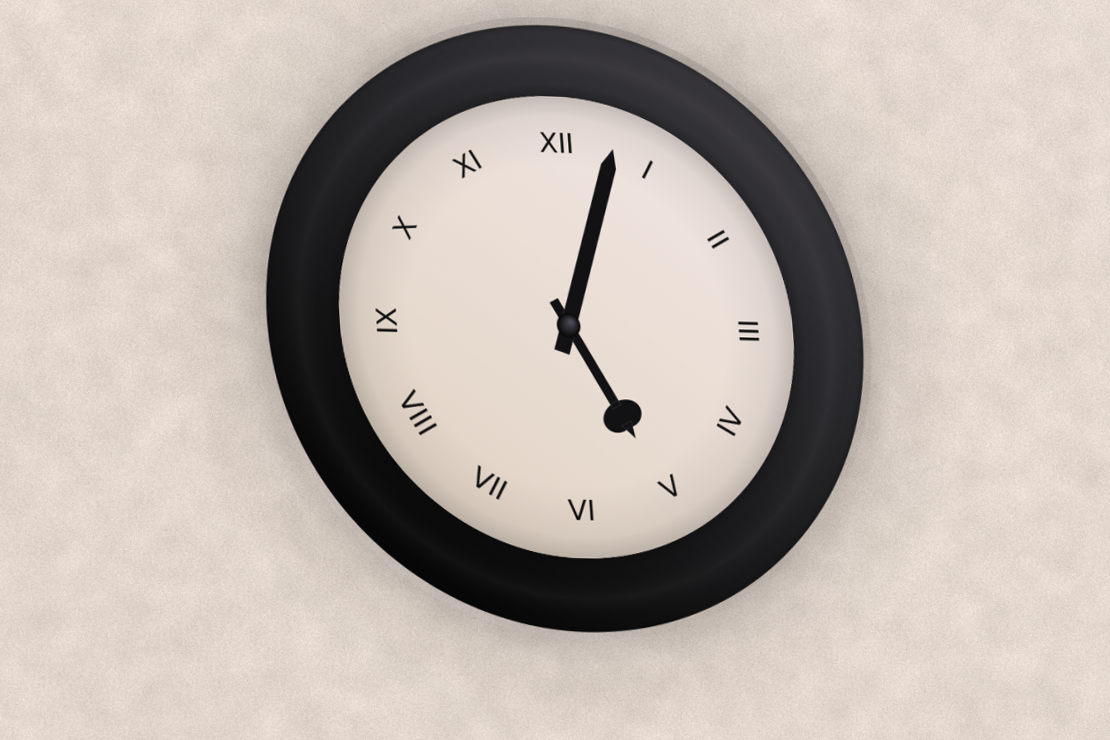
5:03
